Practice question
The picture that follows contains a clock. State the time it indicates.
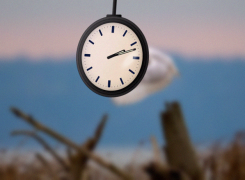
2:12
